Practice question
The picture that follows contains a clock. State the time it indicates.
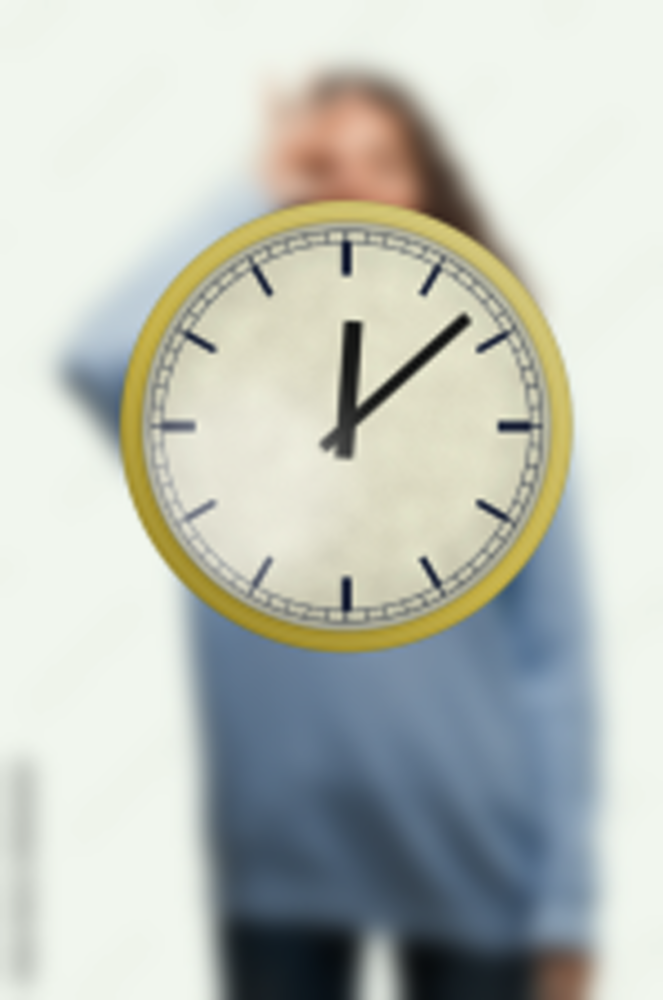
12:08
